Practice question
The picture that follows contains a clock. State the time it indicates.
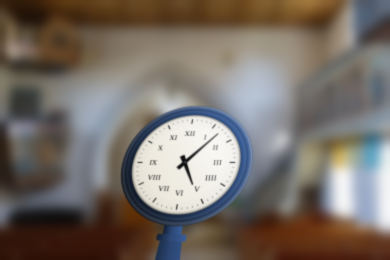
5:07
